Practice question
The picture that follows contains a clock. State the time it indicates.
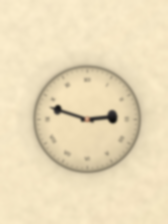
2:48
